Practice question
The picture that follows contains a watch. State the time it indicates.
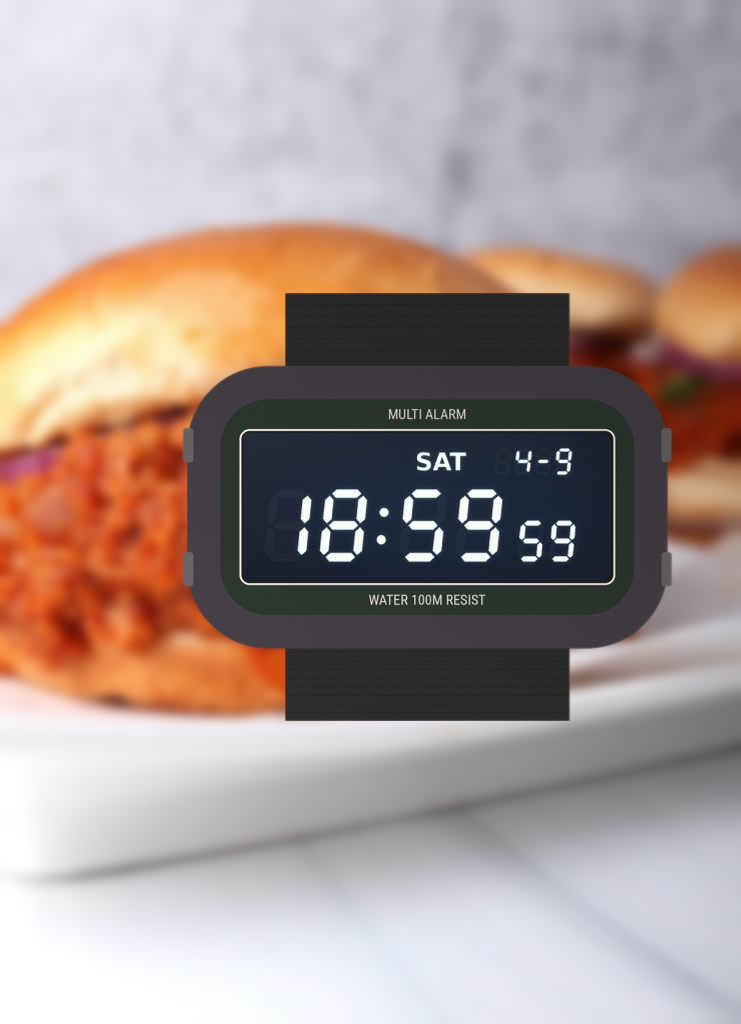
18:59:59
